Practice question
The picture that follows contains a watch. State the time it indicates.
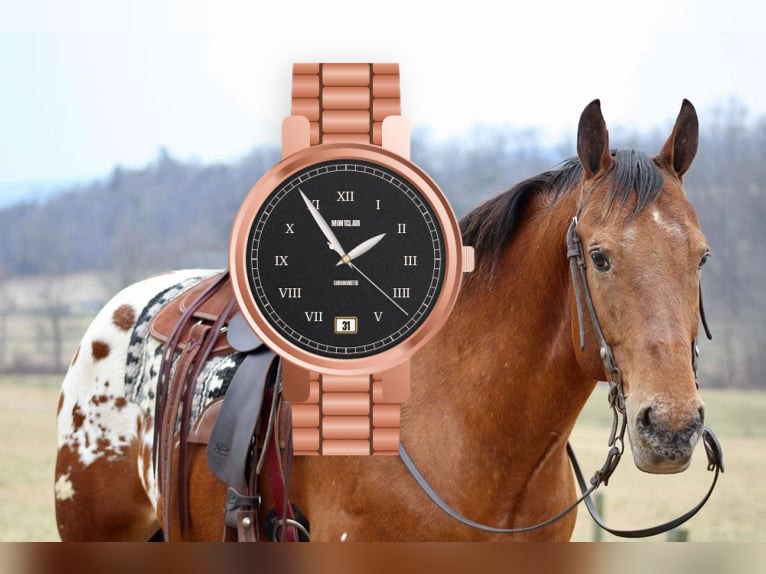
1:54:22
